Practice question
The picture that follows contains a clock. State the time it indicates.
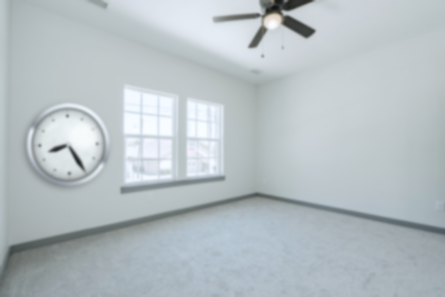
8:25
